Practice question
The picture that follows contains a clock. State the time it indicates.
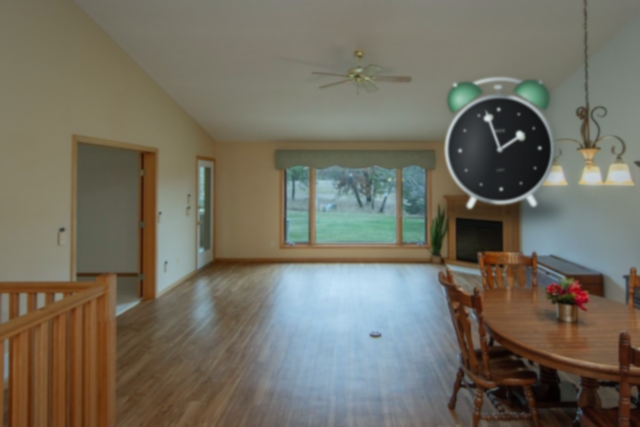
1:57
